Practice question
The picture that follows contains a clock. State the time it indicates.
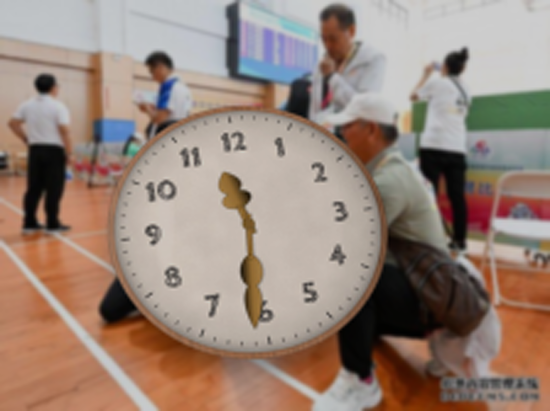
11:31
